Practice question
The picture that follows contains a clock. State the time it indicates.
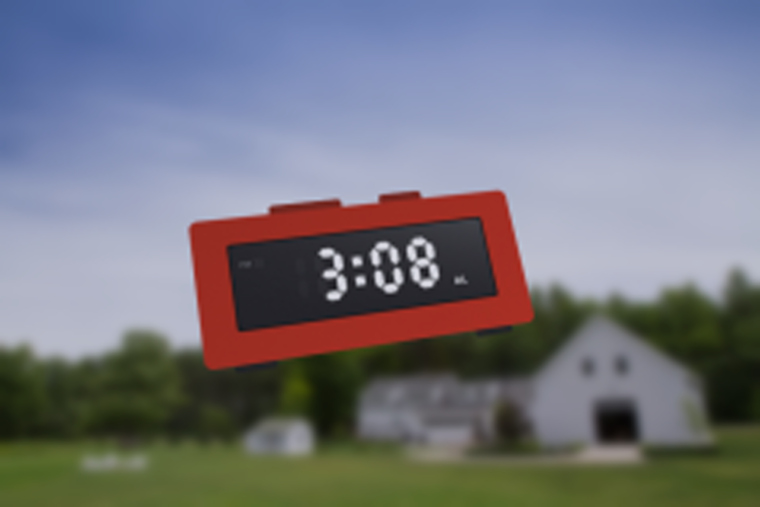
3:08
